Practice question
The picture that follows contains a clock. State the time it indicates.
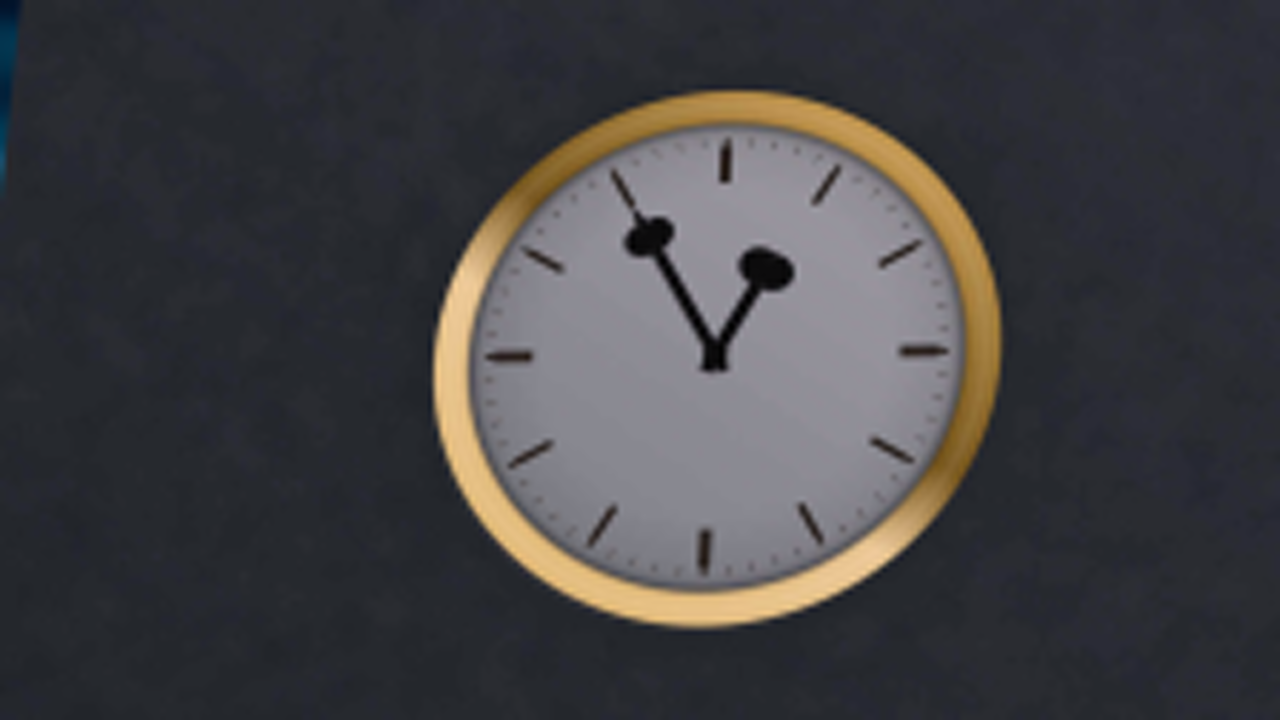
12:55
